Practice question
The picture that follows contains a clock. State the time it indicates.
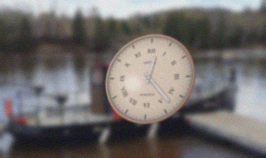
12:23
